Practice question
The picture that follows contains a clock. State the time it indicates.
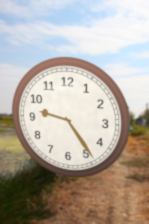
9:24
